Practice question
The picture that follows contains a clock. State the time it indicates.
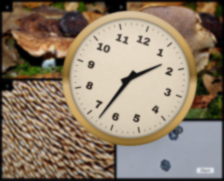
1:33
